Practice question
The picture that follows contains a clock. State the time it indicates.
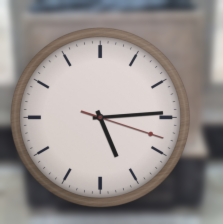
5:14:18
